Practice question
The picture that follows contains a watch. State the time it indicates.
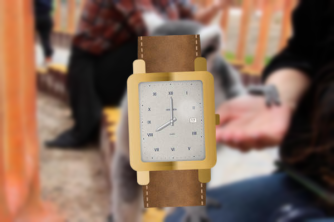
8:00
